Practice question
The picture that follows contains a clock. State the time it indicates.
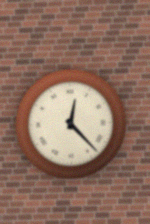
12:23
